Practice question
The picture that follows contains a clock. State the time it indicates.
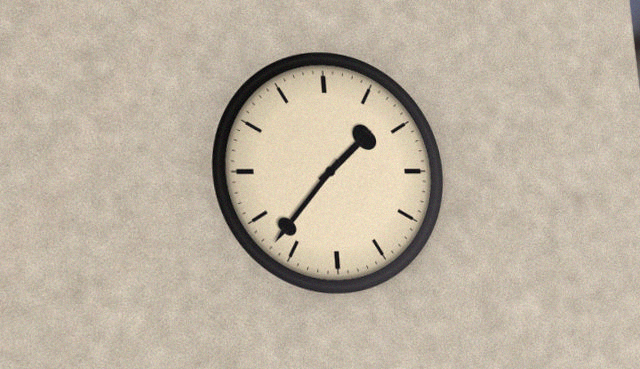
1:37
